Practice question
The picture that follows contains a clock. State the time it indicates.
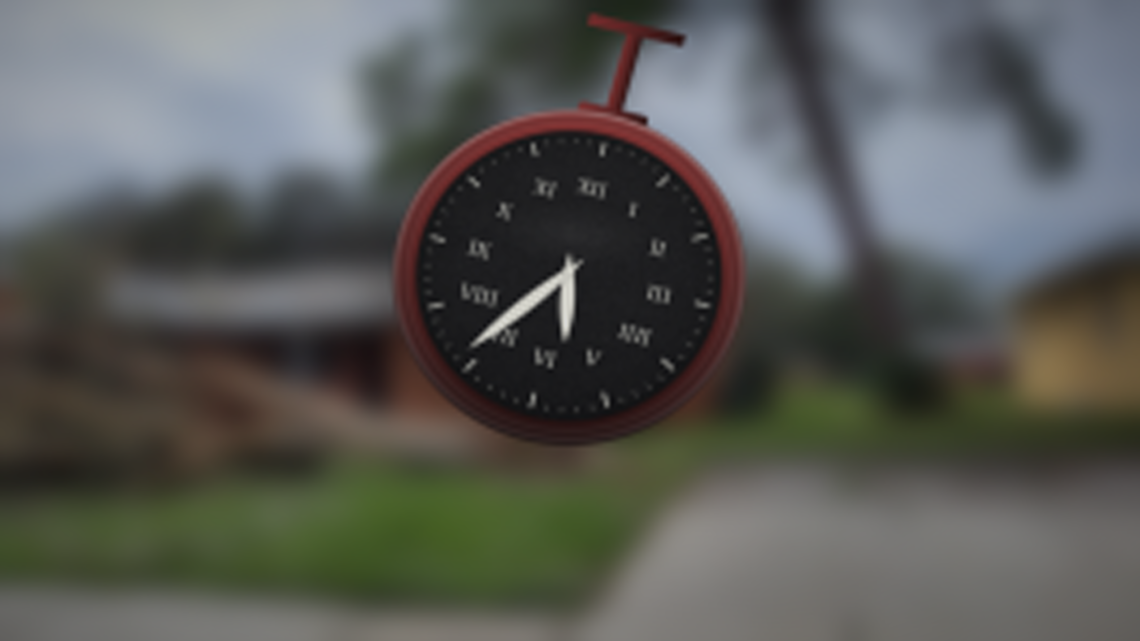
5:36
